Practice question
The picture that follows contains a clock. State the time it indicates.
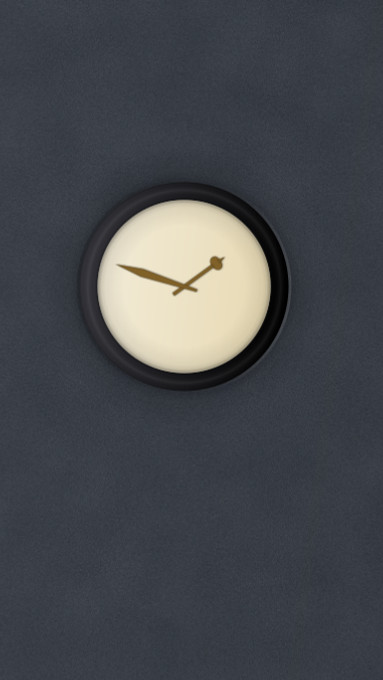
1:48
